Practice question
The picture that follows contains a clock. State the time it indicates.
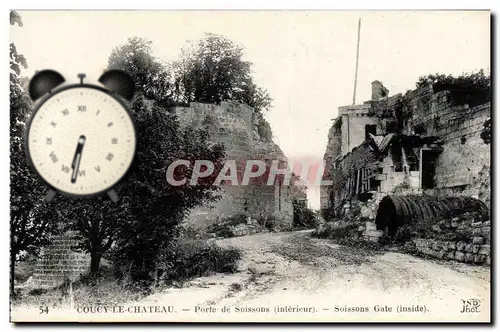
6:32
